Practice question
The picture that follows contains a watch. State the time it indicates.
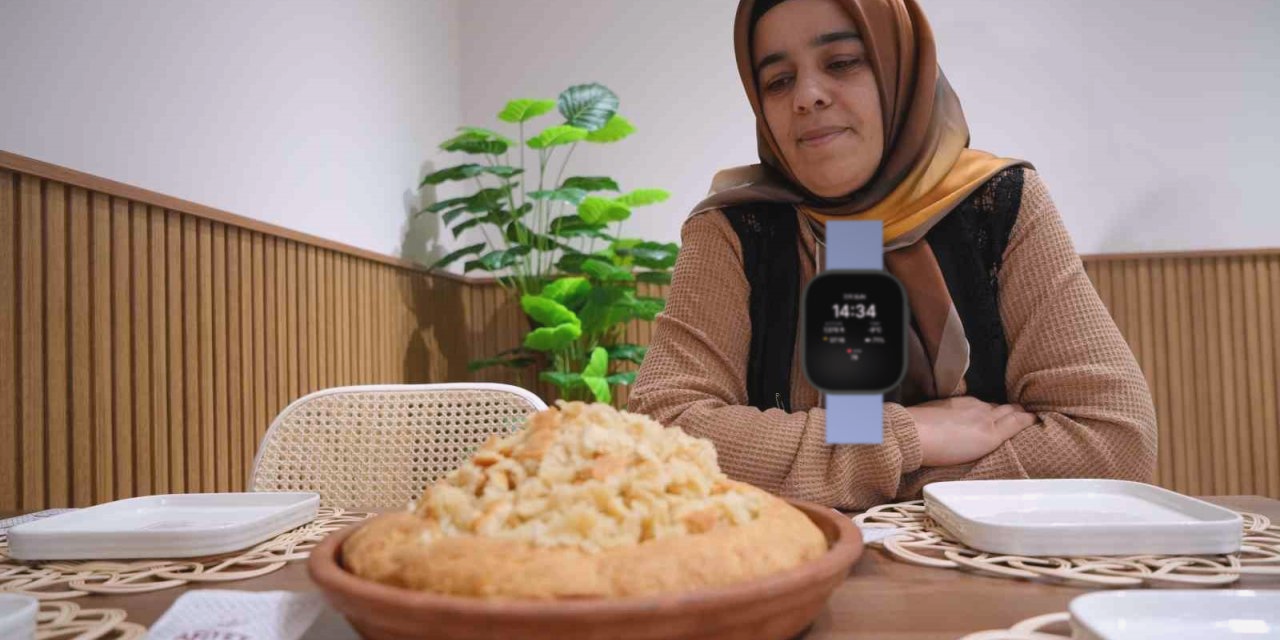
14:34
